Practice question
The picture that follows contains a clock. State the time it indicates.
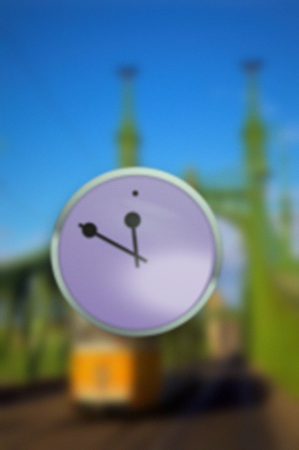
11:50
